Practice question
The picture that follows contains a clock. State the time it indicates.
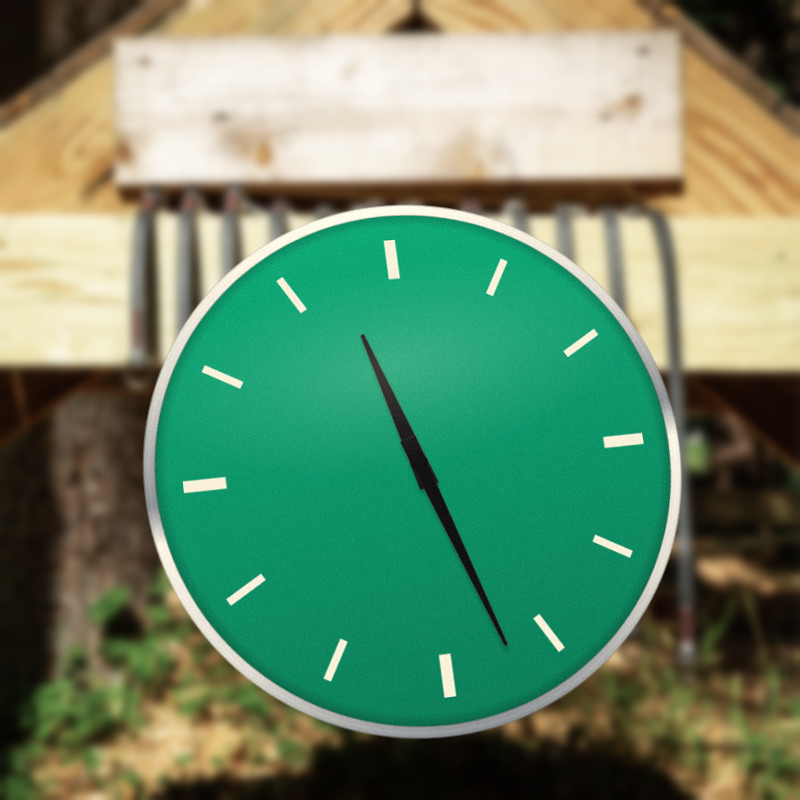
11:27
